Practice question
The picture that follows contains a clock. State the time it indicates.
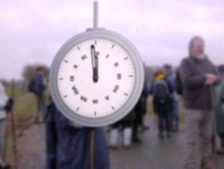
11:59
